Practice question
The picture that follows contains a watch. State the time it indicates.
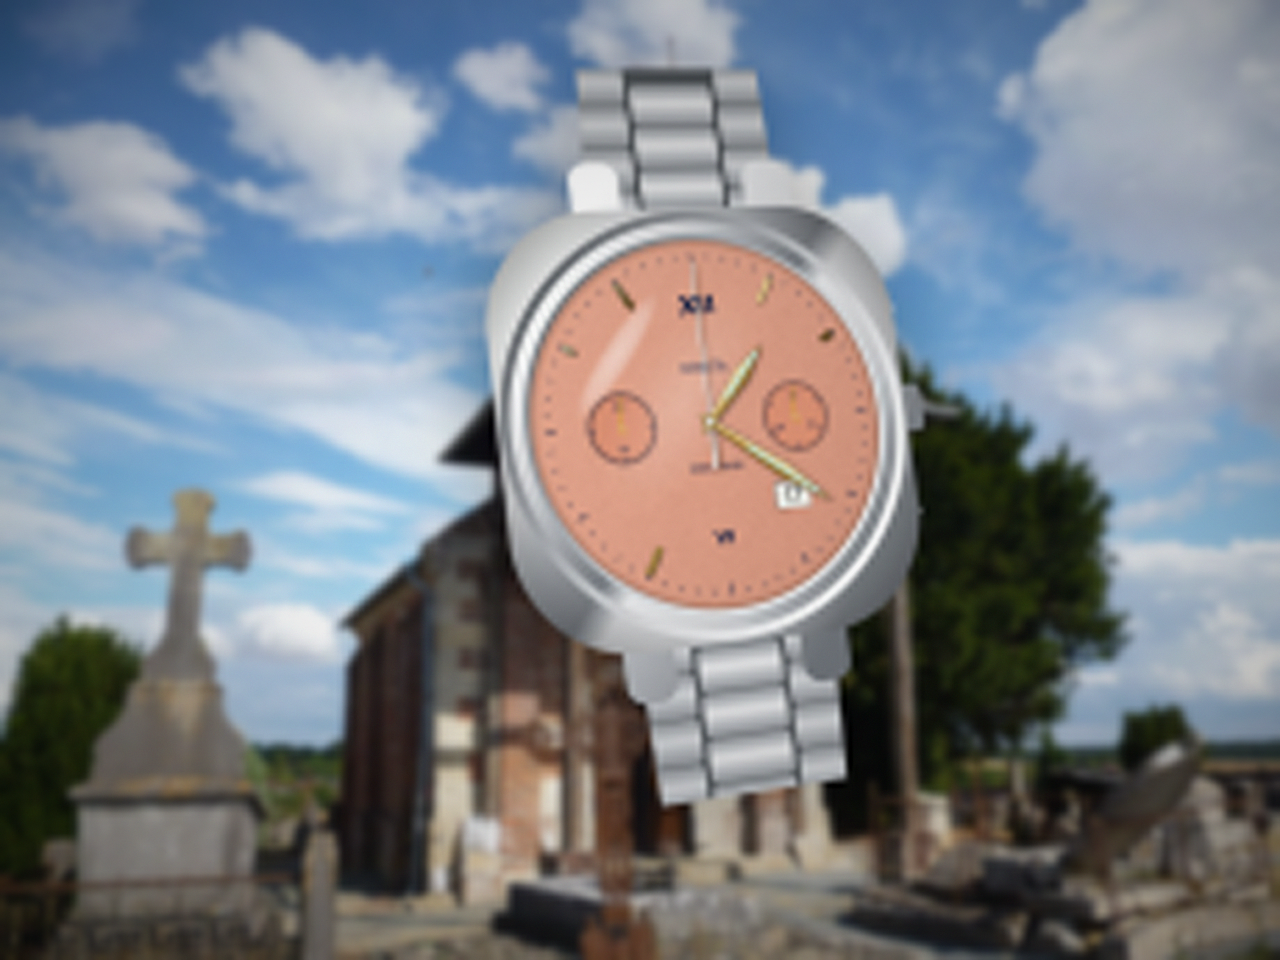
1:21
